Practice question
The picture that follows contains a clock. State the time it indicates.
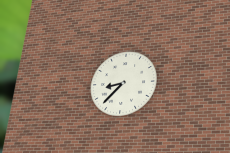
8:37
